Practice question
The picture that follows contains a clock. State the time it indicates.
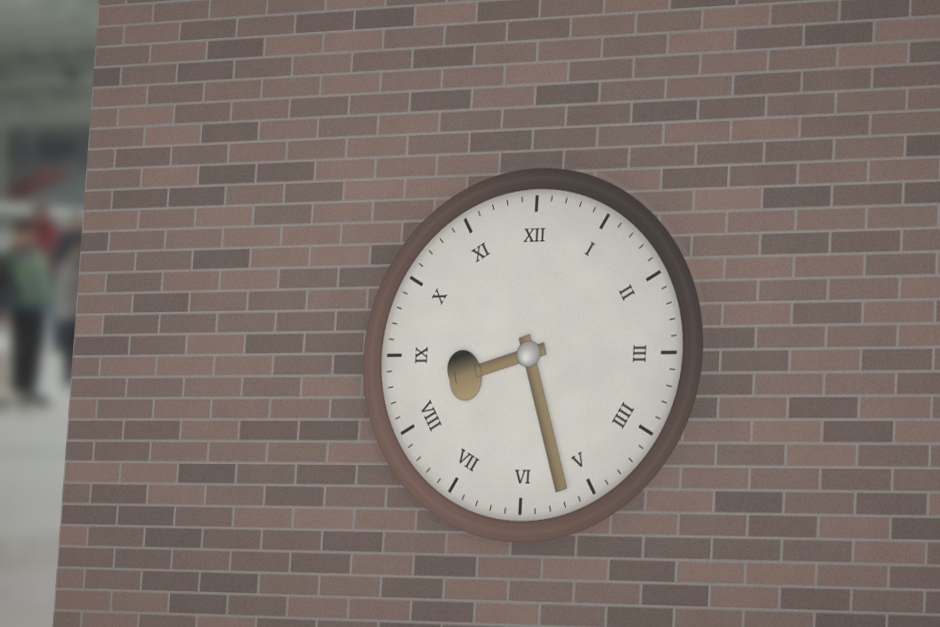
8:27
